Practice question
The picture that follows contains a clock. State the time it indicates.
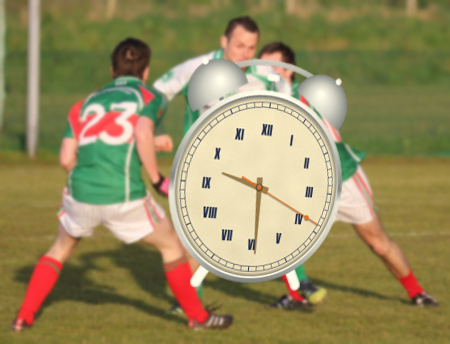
9:29:19
